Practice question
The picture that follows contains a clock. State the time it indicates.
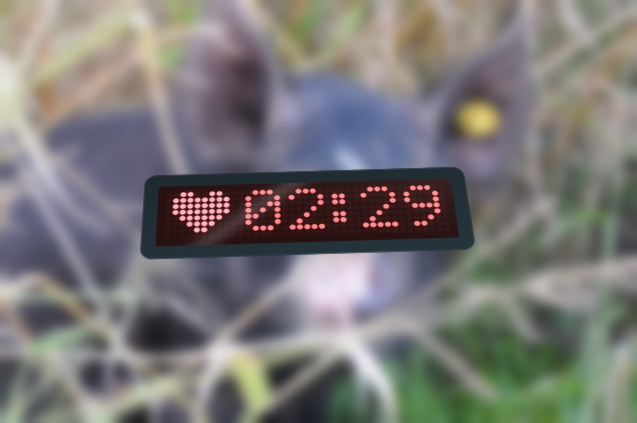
2:29
